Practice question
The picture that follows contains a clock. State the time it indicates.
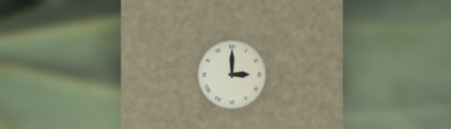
3:00
